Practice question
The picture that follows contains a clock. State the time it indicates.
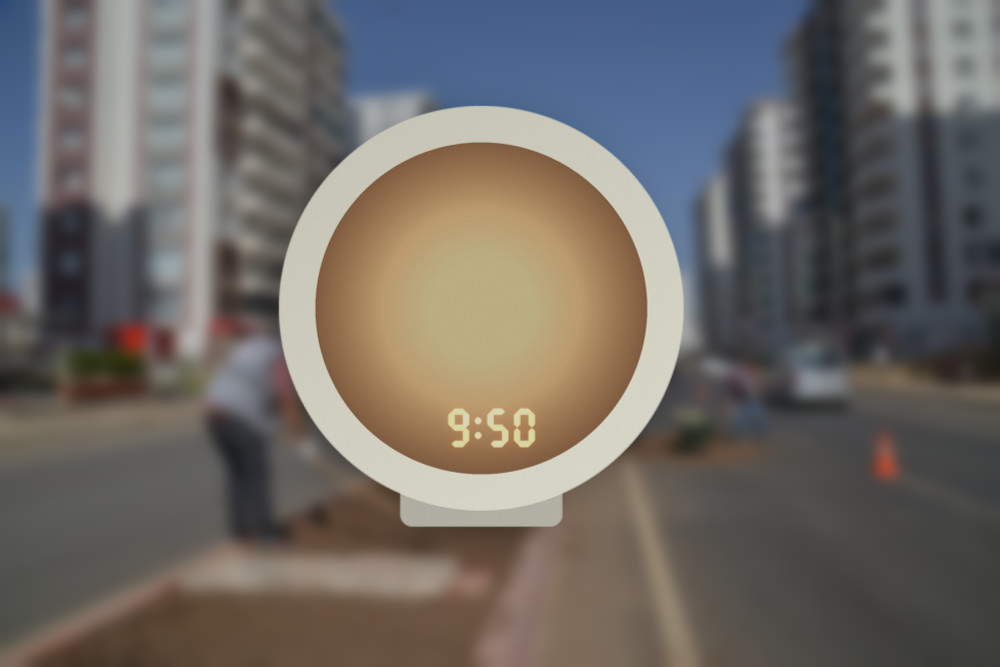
9:50
